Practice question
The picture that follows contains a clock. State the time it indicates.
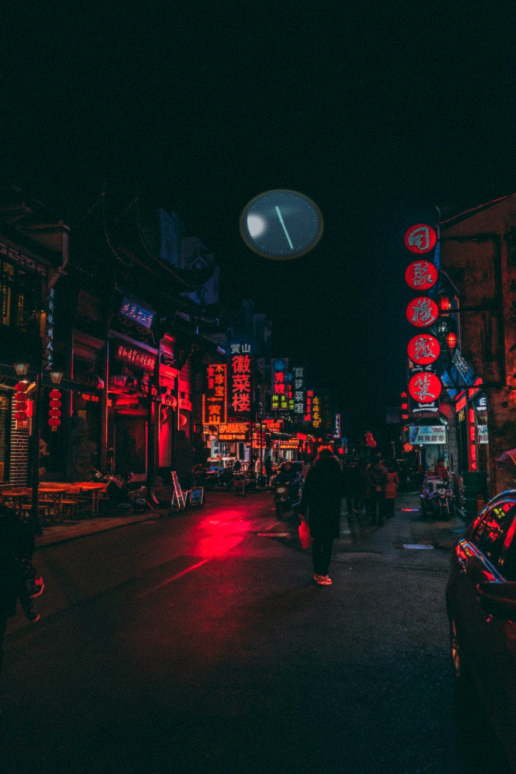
11:27
